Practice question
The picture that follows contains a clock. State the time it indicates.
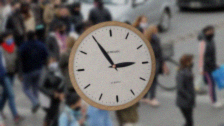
2:55
